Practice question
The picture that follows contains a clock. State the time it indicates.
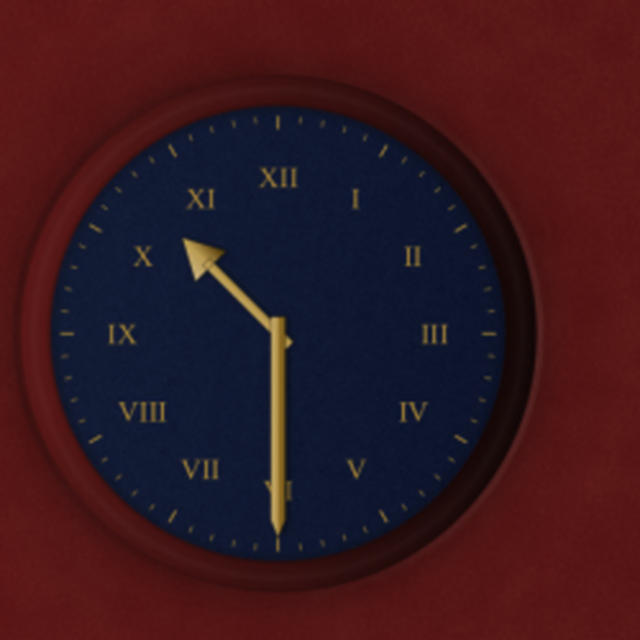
10:30
